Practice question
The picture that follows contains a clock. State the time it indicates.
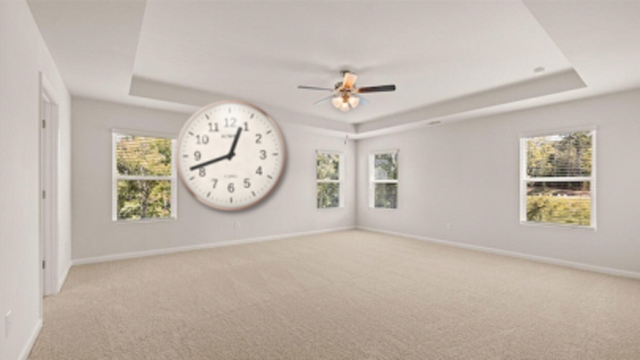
12:42
